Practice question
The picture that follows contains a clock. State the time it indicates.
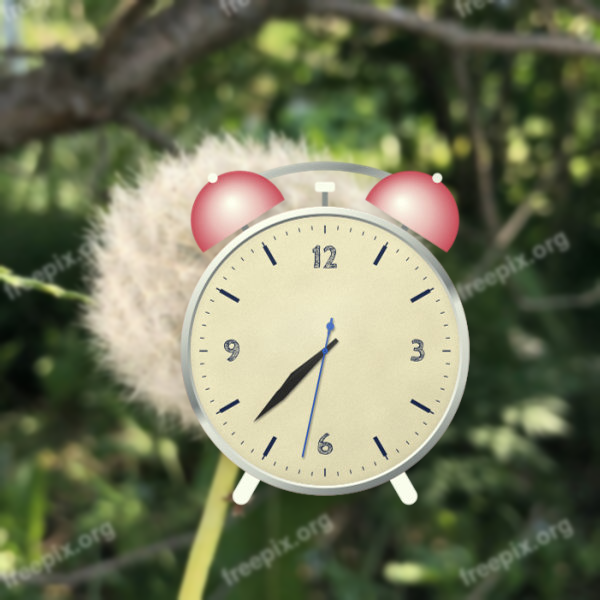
7:37:32
